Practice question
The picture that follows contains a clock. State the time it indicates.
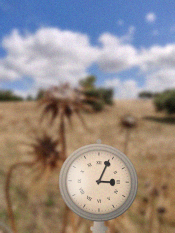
3:04
